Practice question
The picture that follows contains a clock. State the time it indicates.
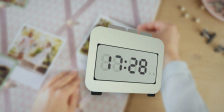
17:28
